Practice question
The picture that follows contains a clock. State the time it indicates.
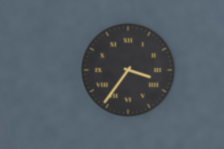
3:36
